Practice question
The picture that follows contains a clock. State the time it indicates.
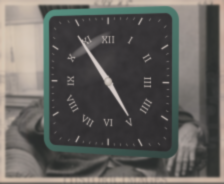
4:54
